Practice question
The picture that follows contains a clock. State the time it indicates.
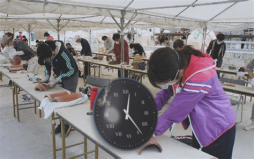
12:24
